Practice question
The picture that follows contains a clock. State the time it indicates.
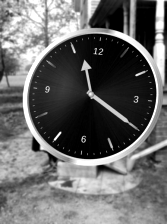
11:20
